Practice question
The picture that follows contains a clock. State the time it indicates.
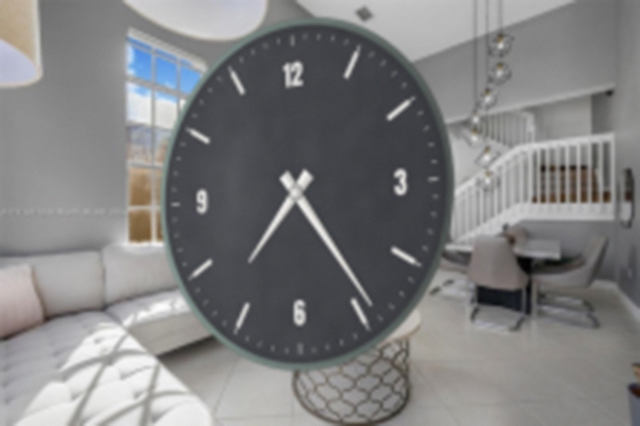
7:24
